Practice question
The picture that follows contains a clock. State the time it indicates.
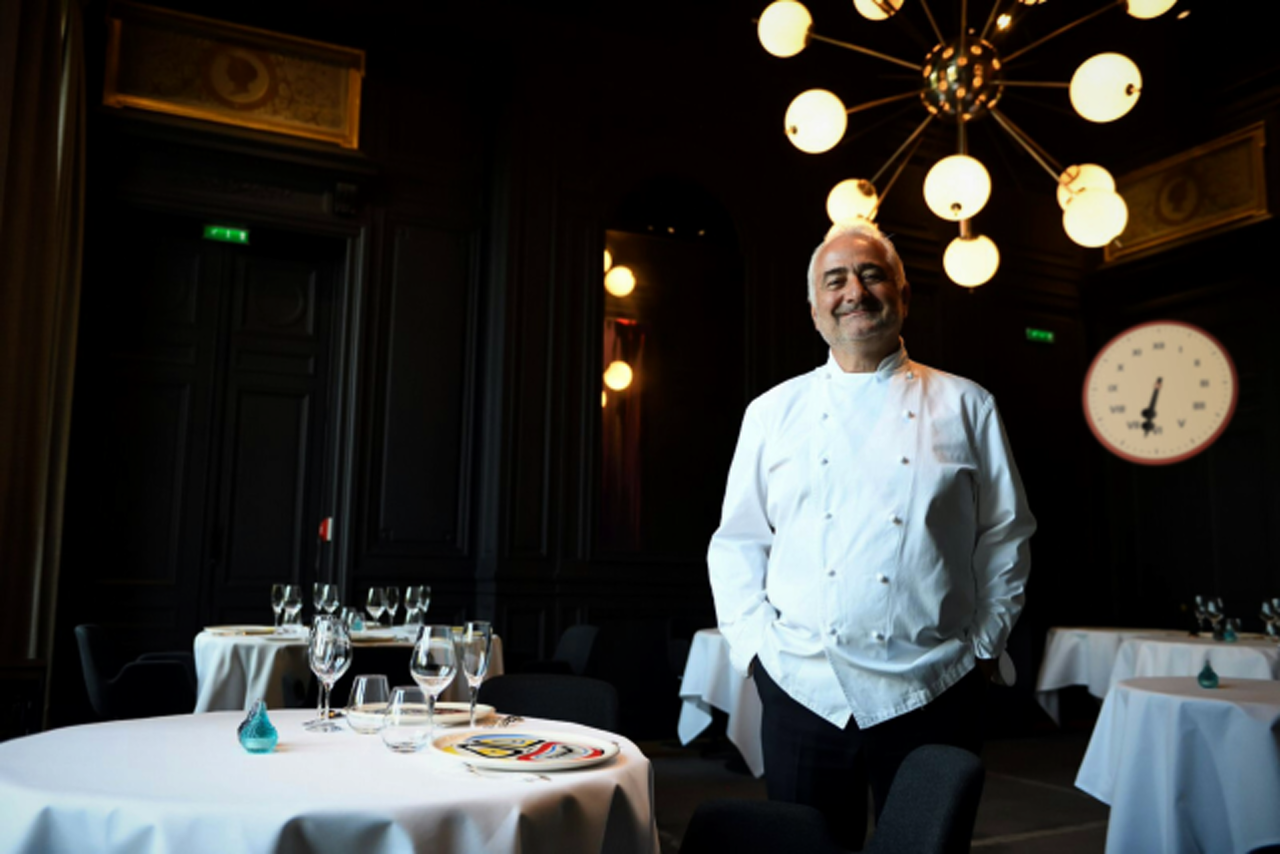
6:32
